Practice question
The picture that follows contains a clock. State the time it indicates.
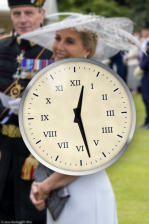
12:28
